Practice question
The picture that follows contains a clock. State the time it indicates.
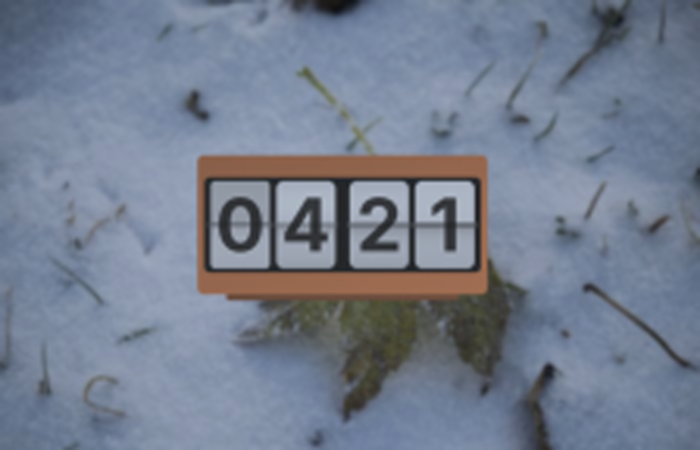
4:21
